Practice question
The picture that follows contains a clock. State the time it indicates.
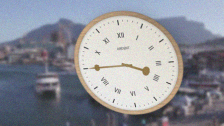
3:45
